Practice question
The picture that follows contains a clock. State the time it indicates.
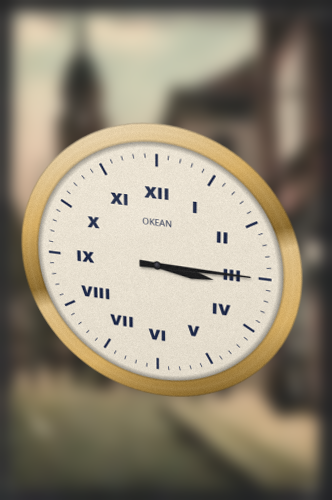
3:15
